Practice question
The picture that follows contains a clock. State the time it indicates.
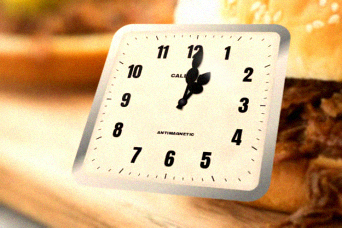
1:01
